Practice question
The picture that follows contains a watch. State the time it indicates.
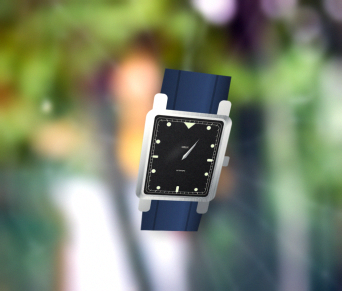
1:05
